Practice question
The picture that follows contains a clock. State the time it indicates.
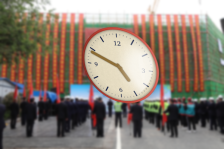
4:49
